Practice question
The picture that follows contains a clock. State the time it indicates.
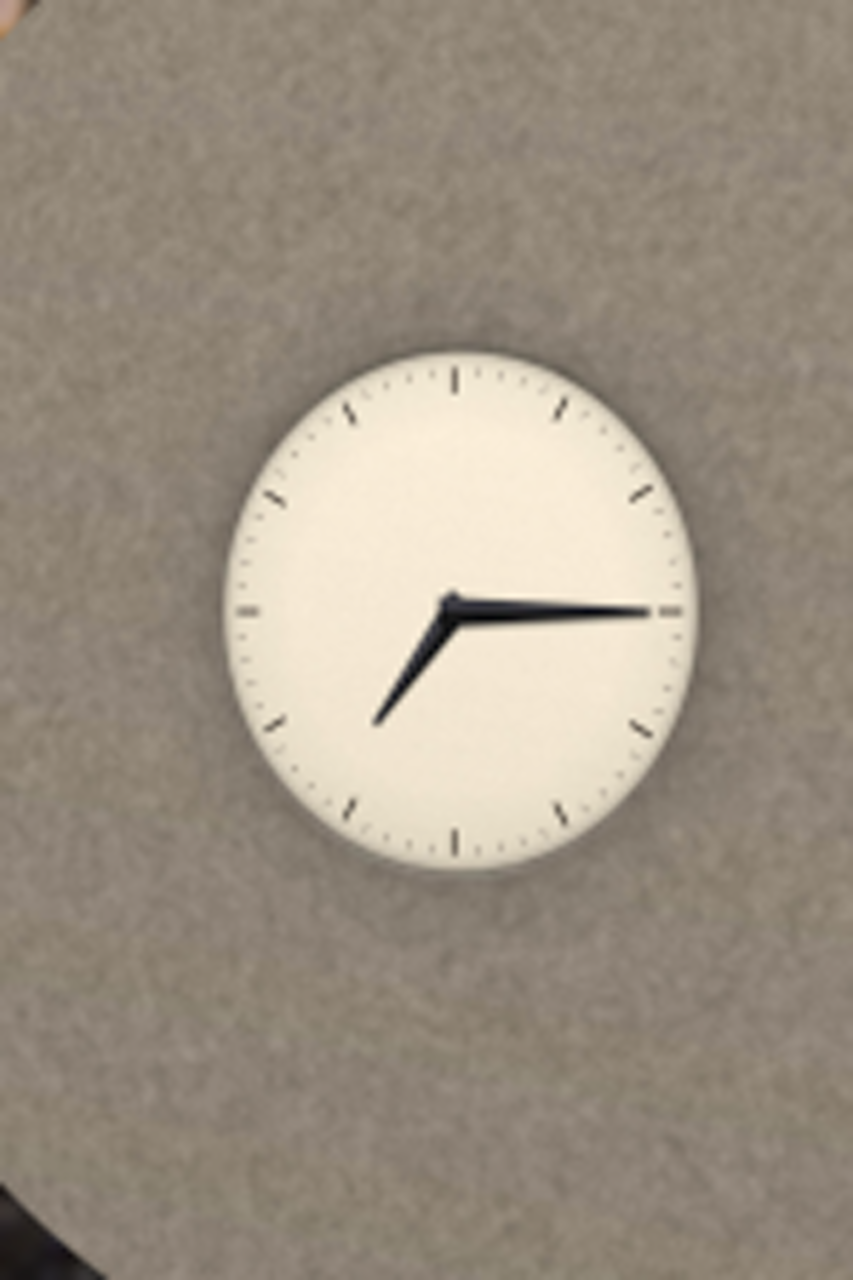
7:15
